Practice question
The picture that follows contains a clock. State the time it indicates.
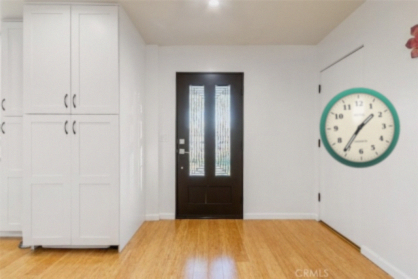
1:36
